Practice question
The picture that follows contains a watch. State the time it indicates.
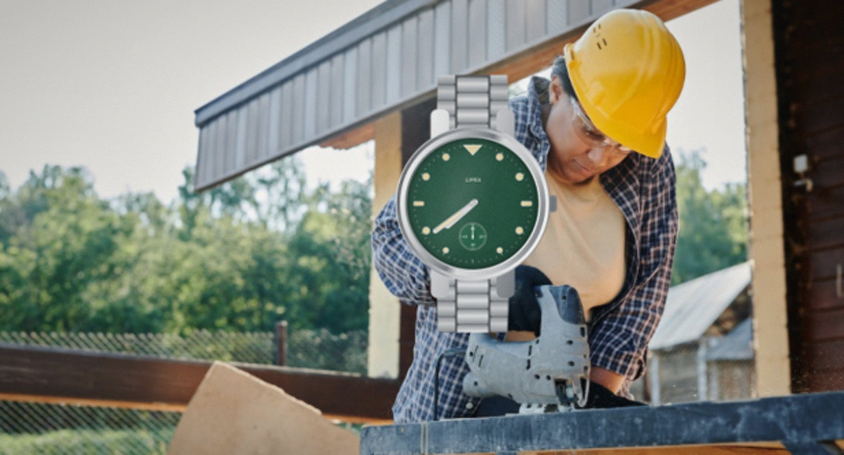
7:39
